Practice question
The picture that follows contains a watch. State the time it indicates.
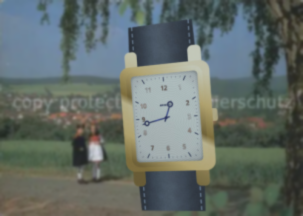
12:43
